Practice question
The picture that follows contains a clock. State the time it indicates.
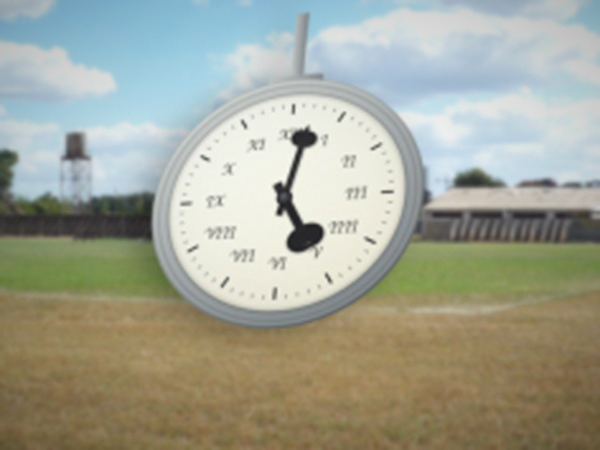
5:02
